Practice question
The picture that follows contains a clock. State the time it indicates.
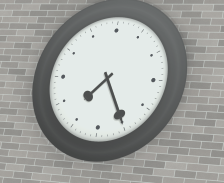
7:25
